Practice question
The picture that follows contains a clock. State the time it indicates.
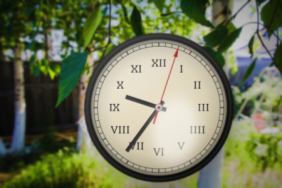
9:36:03
